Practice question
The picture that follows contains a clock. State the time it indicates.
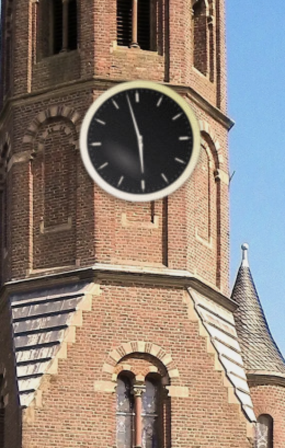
5:58
